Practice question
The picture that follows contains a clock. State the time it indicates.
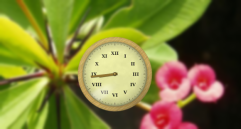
8:44
